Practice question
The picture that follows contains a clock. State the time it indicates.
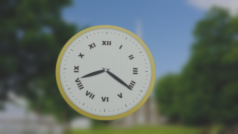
8:21
